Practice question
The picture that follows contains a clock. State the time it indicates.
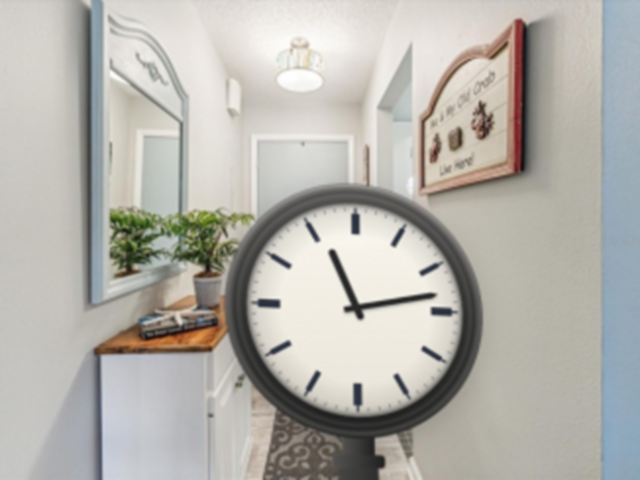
11:13
